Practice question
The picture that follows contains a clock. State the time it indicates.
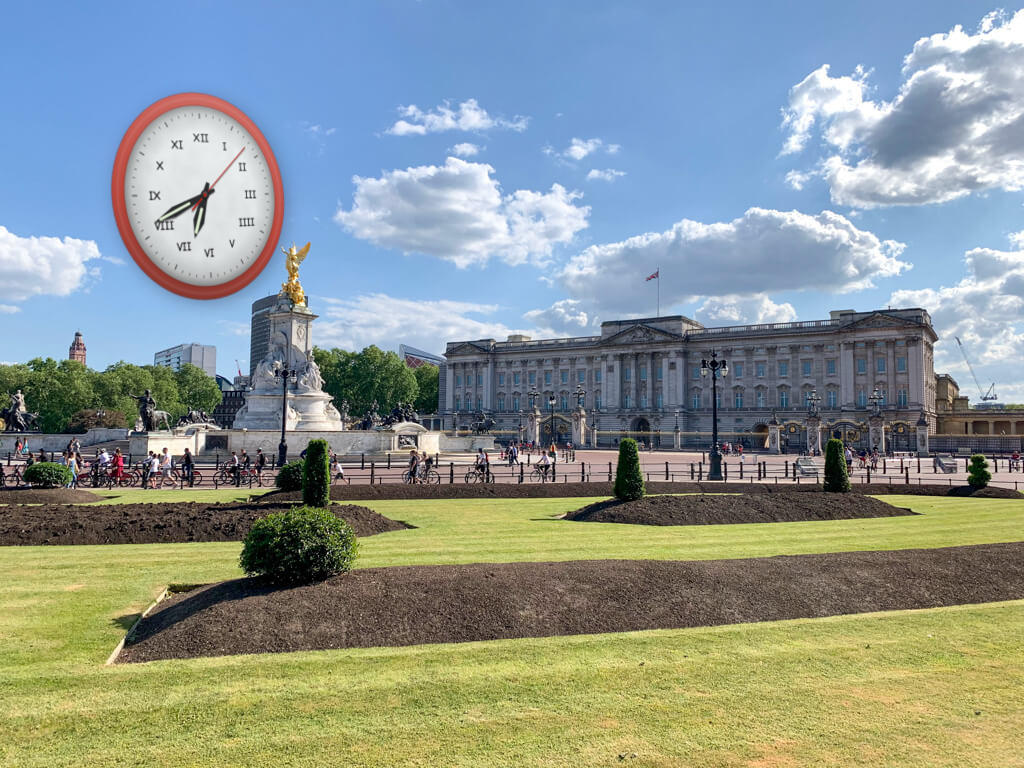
6:41:08
